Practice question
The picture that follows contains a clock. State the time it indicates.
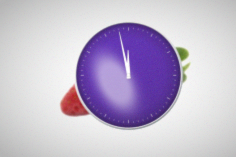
11:58
